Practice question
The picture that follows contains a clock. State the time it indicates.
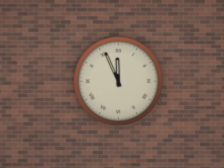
11:56
